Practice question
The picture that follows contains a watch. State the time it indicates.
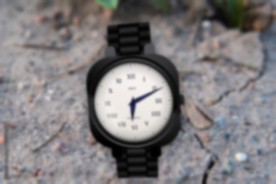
6:11
